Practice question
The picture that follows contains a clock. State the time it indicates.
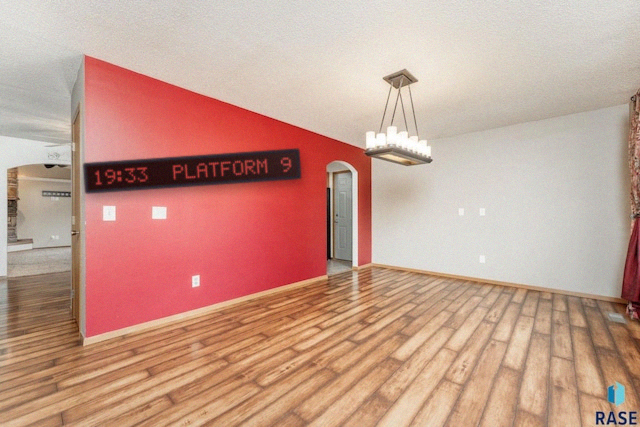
19:33
